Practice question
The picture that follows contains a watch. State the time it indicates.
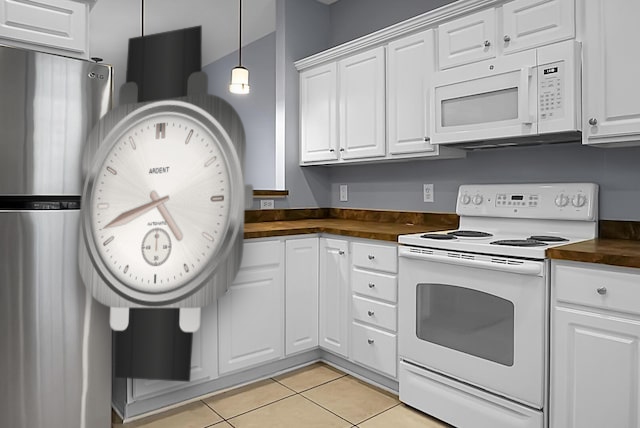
4:42
